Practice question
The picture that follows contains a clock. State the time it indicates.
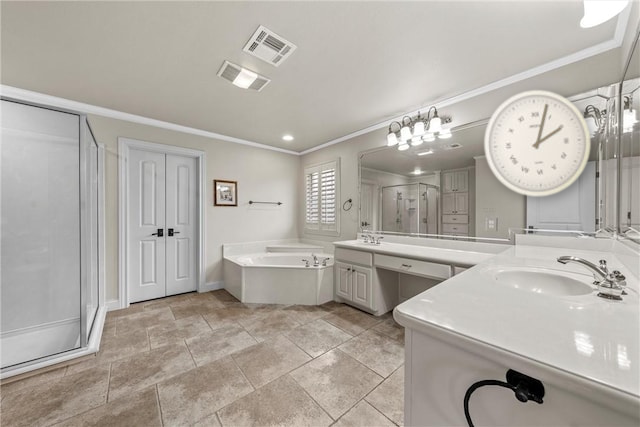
2:03
